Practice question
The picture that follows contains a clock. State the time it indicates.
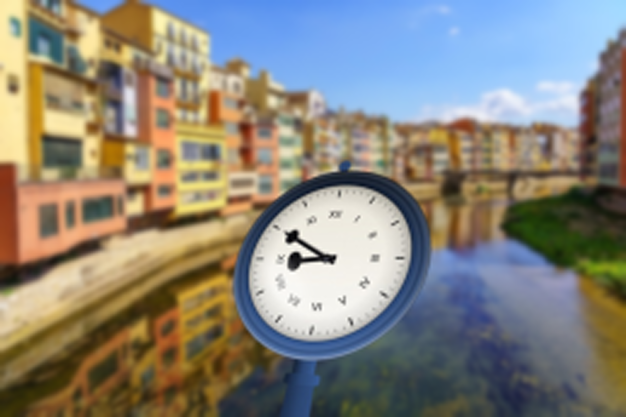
8:50
